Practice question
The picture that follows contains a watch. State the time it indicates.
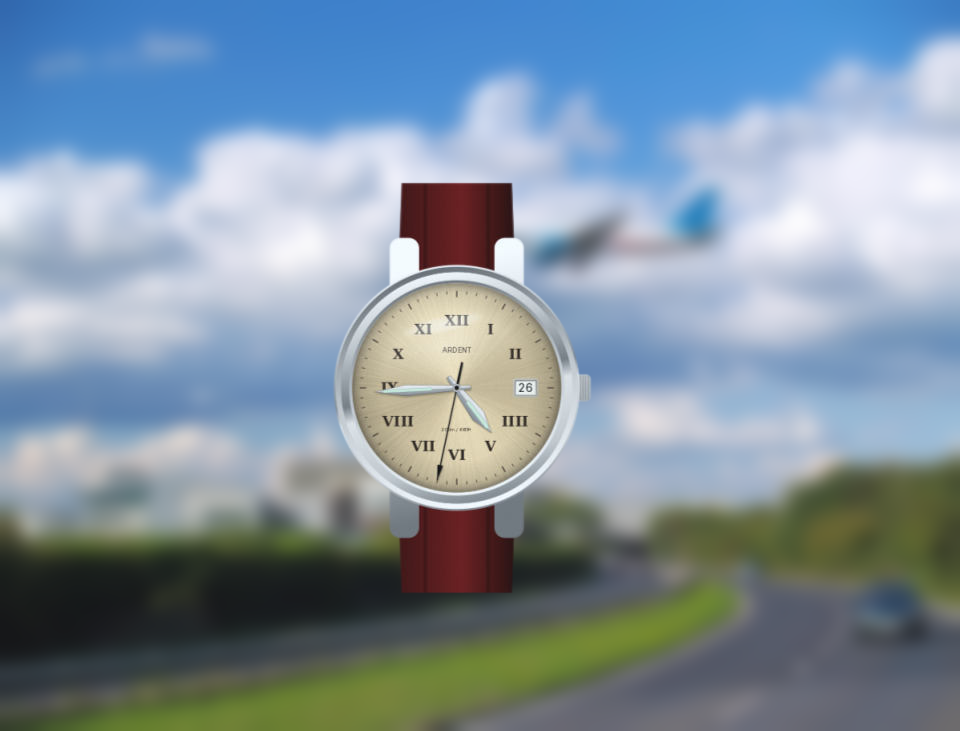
4:44:32
